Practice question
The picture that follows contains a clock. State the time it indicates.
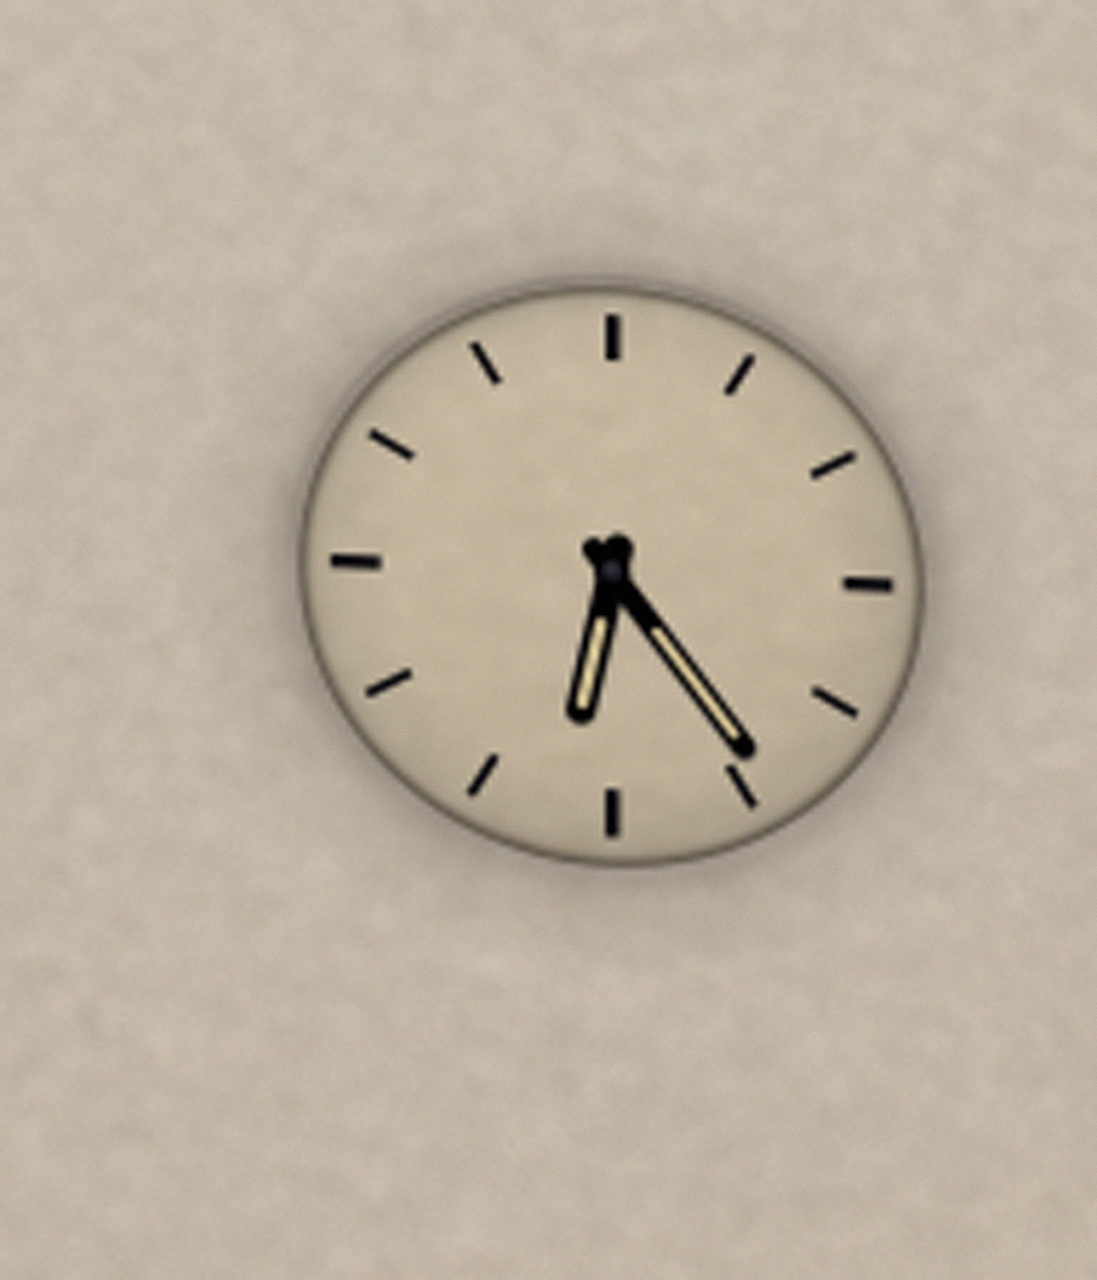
6:24
